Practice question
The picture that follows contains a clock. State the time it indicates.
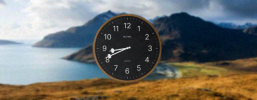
8:41
